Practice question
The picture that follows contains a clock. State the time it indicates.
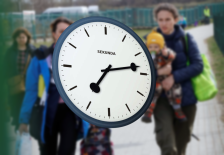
7:13
